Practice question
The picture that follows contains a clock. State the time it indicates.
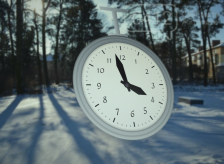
3:58
